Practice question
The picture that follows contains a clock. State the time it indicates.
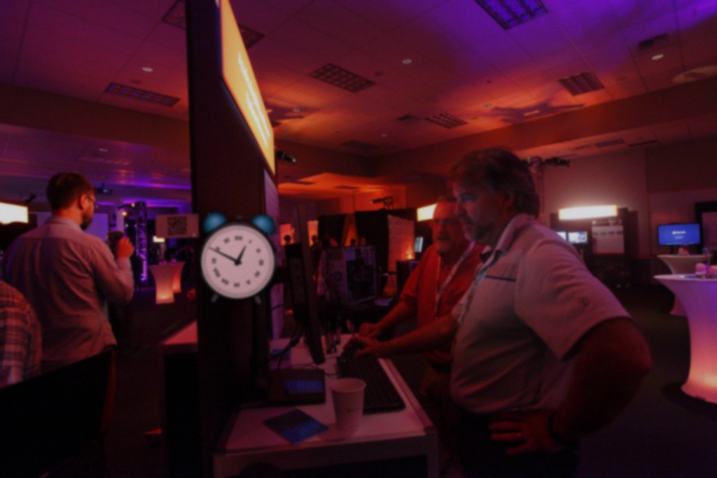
12:49
